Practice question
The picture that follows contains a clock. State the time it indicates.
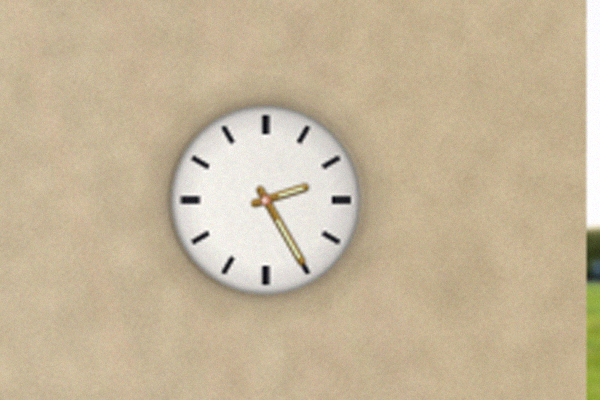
2:25
